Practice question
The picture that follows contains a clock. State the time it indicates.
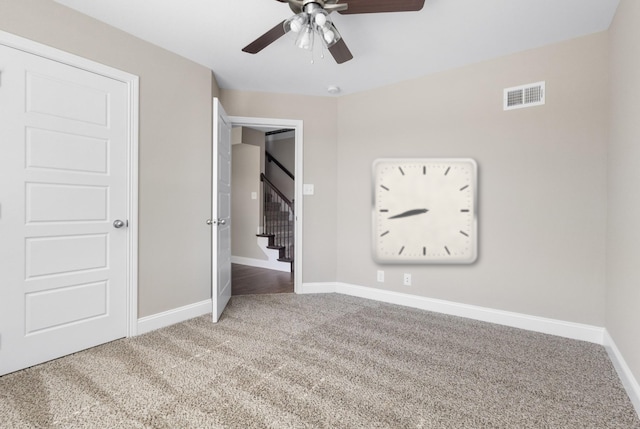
8:43
